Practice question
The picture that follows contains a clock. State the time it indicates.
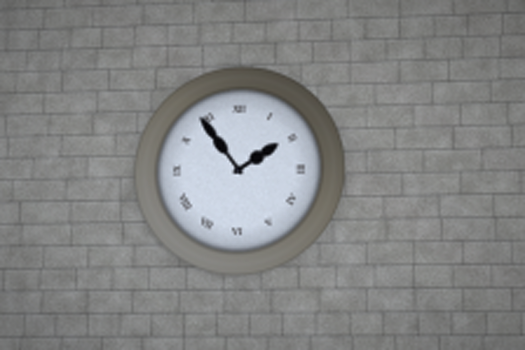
1:54
